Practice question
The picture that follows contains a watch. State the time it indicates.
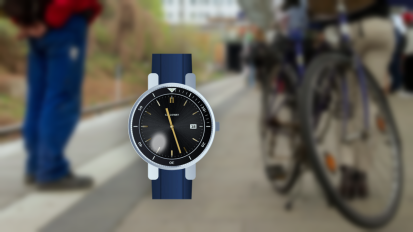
11:27
